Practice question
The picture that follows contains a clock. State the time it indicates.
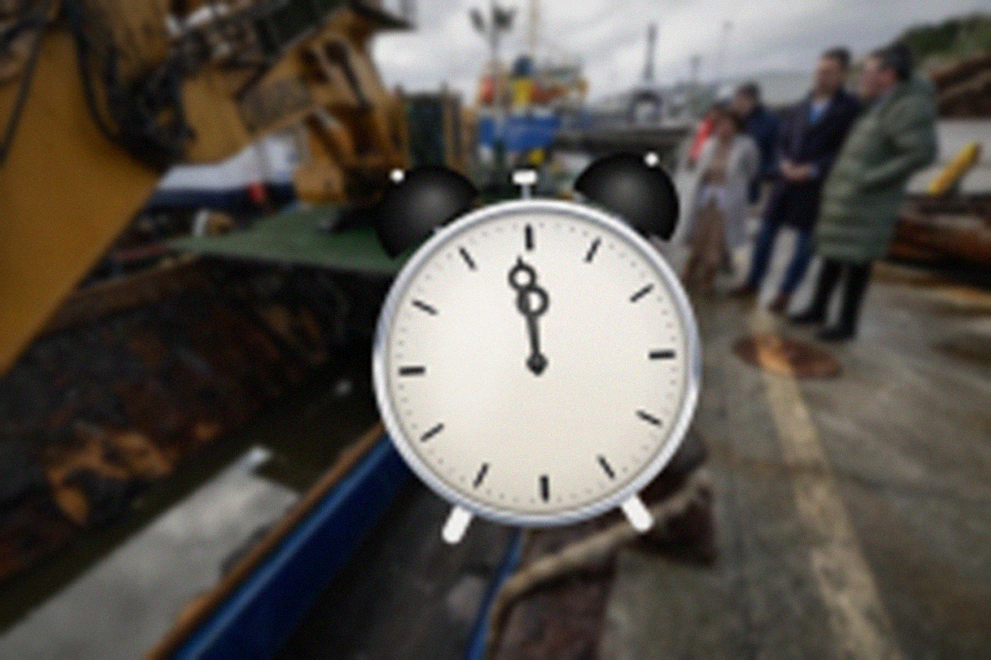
11:59
